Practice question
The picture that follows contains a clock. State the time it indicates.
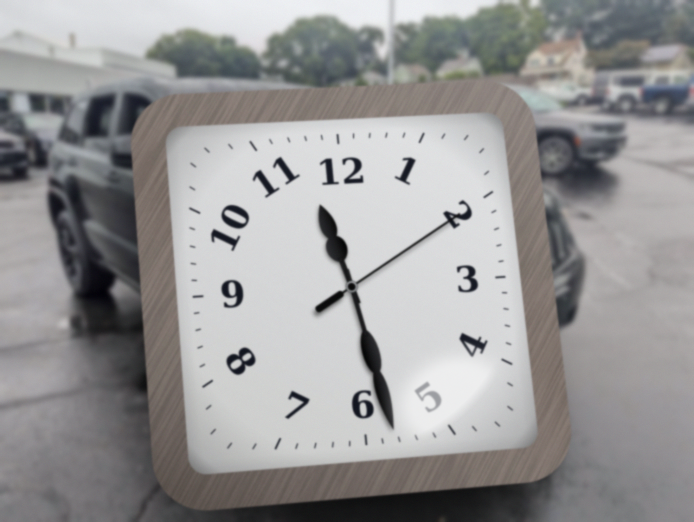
11:28:10
